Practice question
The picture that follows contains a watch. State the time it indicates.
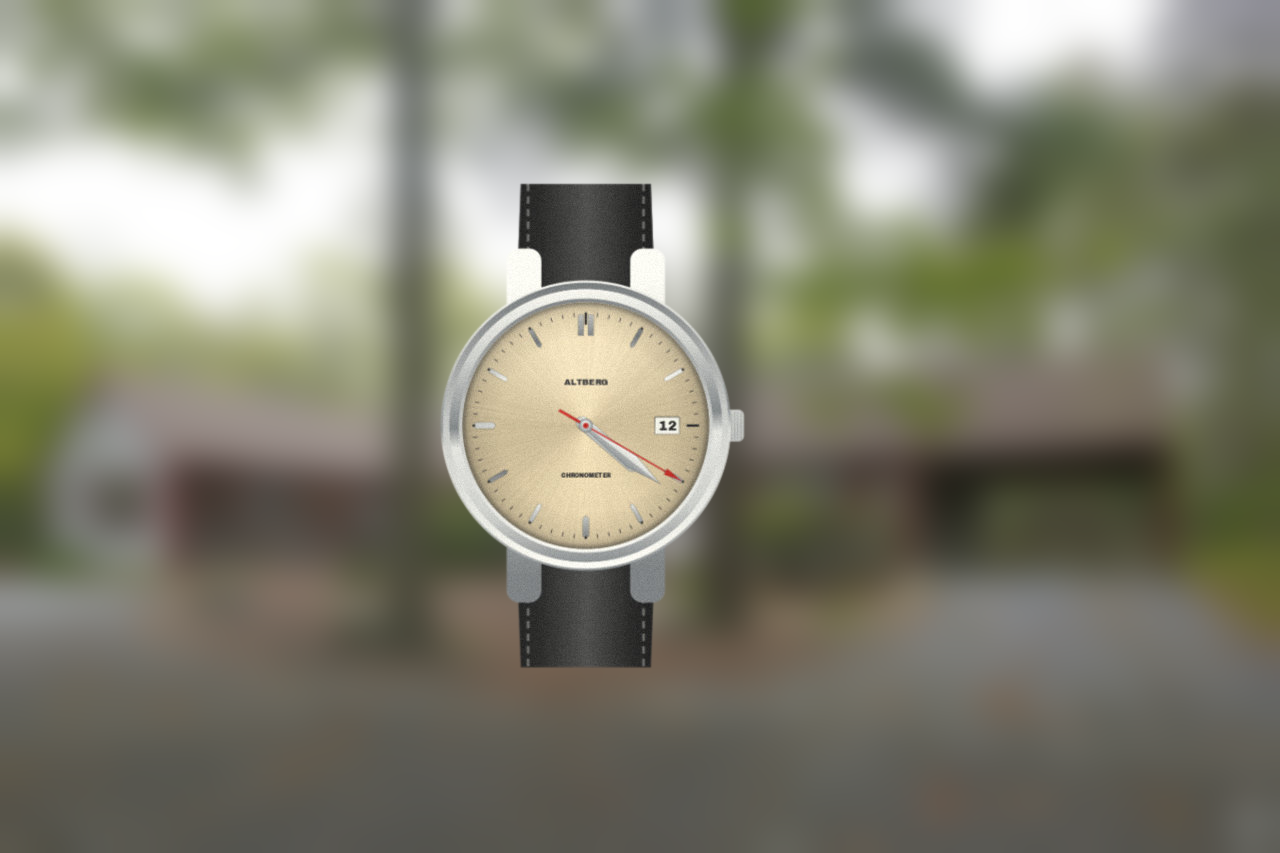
4:21:20
